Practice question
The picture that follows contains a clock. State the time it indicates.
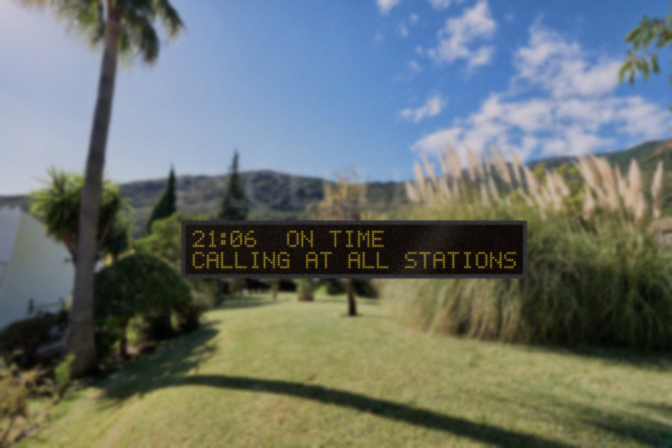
21:06
